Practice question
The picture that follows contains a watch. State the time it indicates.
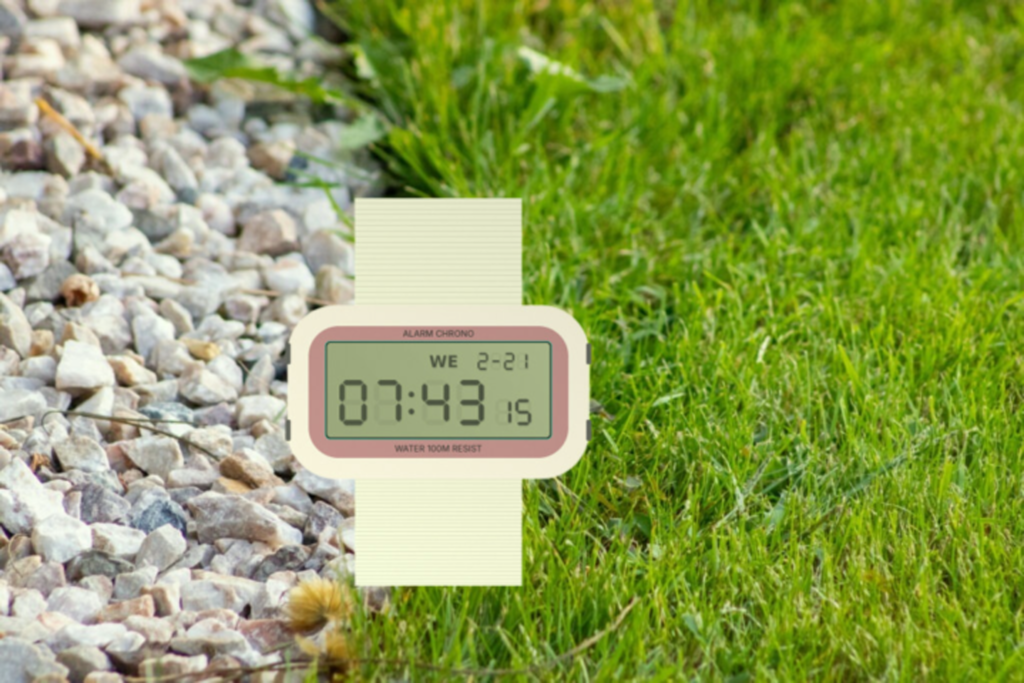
7:43:15
